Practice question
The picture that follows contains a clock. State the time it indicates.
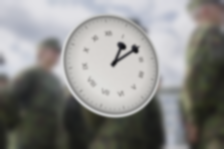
1:11
